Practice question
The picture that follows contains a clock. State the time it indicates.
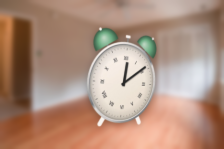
12:09
